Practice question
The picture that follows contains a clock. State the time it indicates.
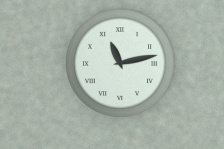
11:13
